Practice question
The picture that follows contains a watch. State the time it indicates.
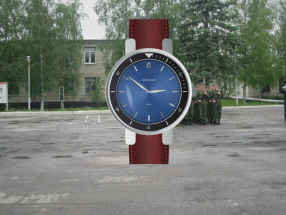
2:51
